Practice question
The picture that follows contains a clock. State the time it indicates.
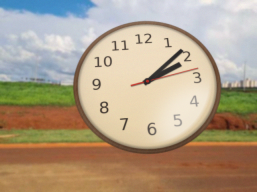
2:08:13
